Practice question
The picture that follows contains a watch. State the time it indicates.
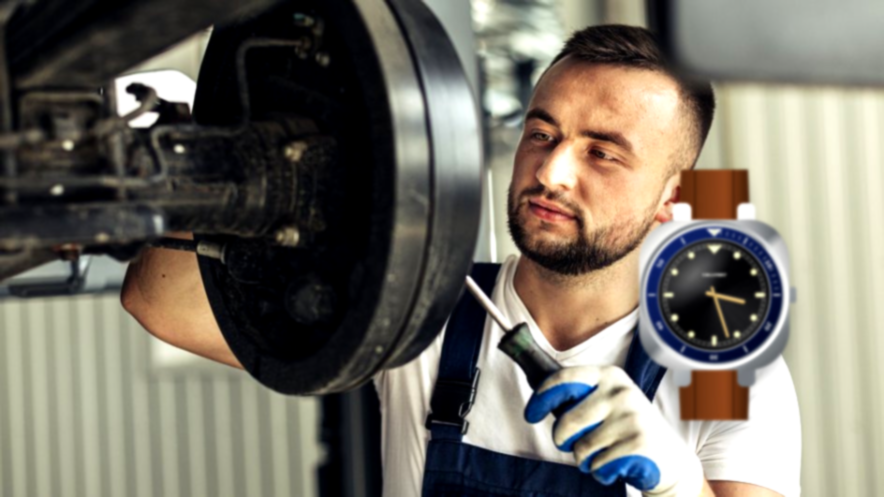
3:27
